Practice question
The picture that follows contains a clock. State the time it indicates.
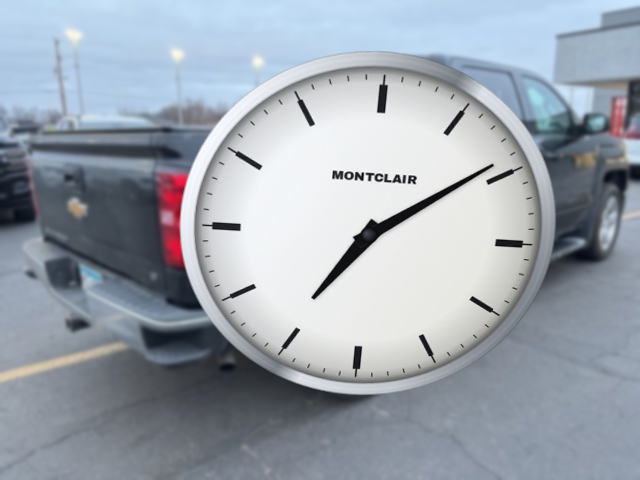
7:09
